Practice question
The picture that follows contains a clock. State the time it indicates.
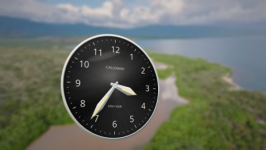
3:36
